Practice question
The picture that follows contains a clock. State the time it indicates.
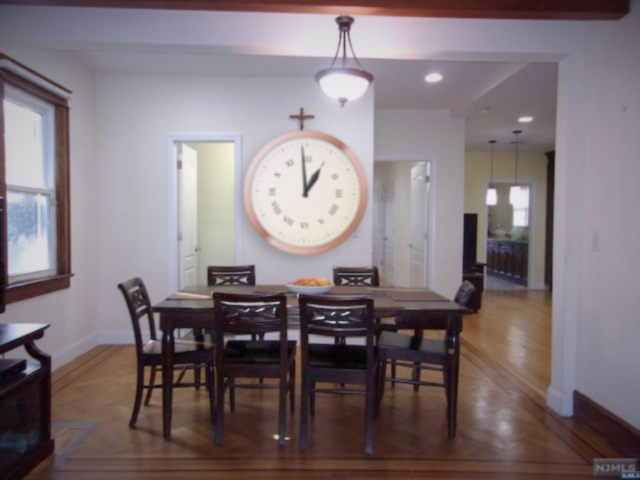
12:59
